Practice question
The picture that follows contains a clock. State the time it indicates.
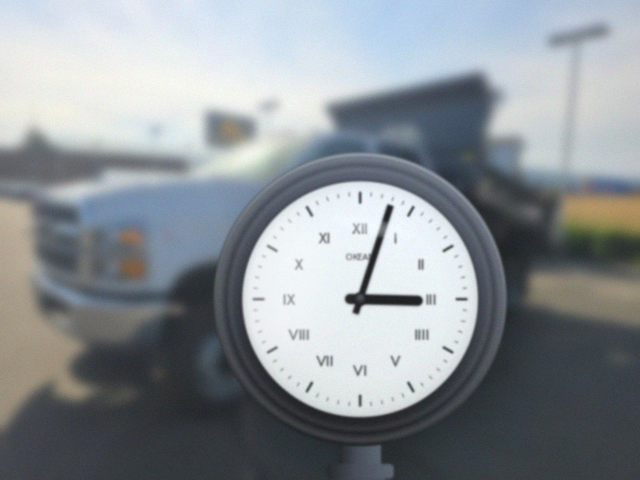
3:03
